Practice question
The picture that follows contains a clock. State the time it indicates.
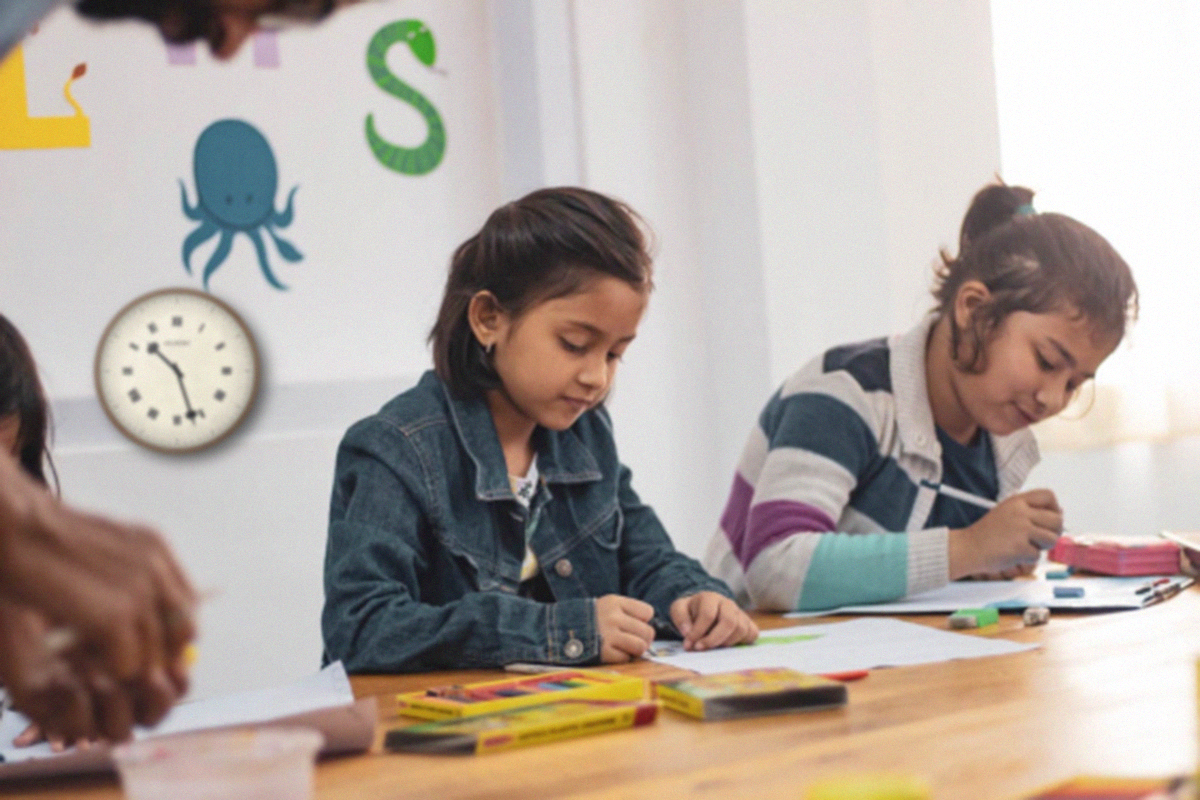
10:27
